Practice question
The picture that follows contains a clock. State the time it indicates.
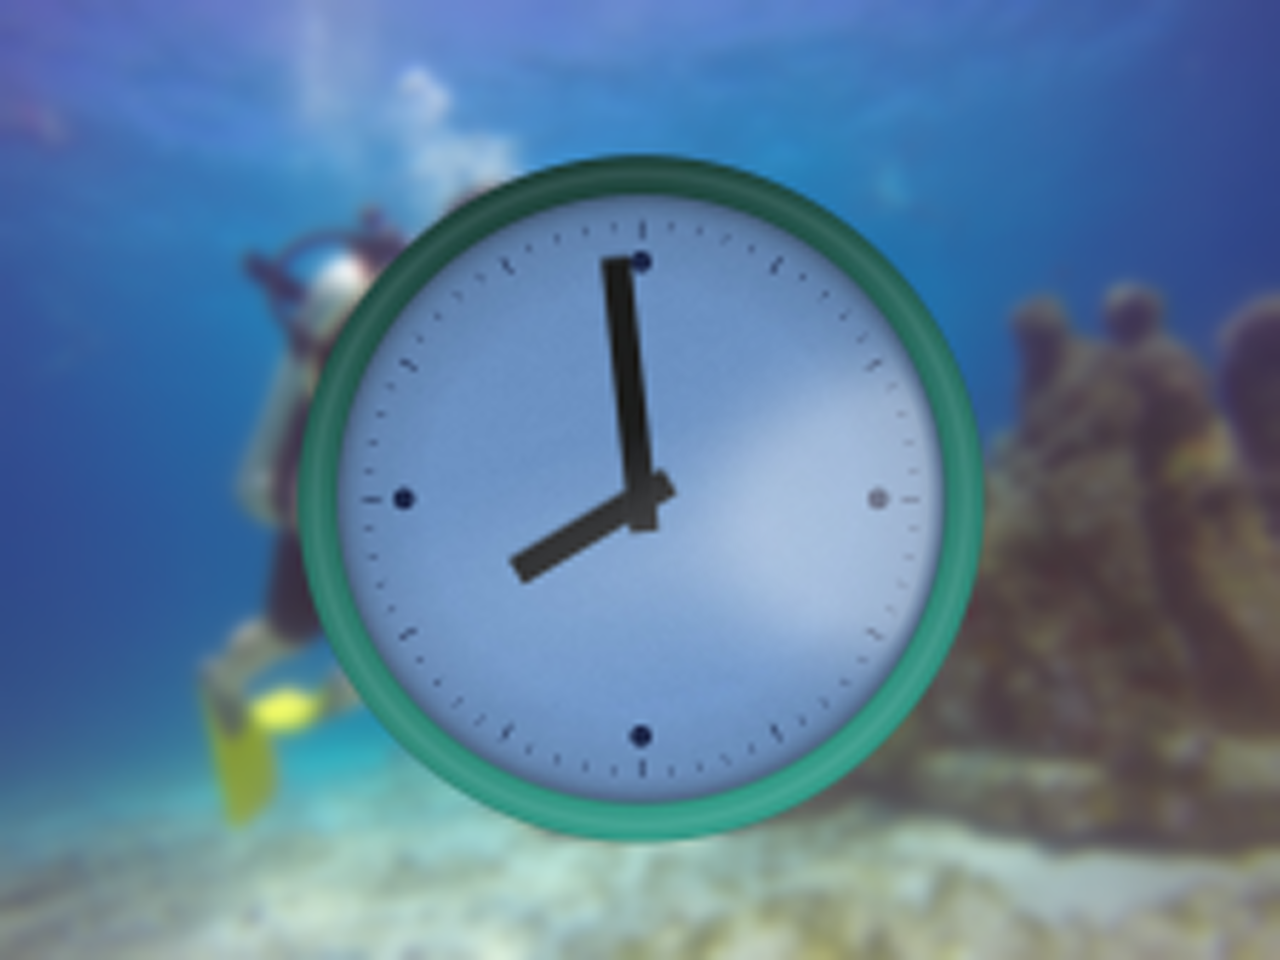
7:59
